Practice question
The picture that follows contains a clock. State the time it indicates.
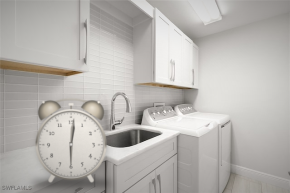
6:01
